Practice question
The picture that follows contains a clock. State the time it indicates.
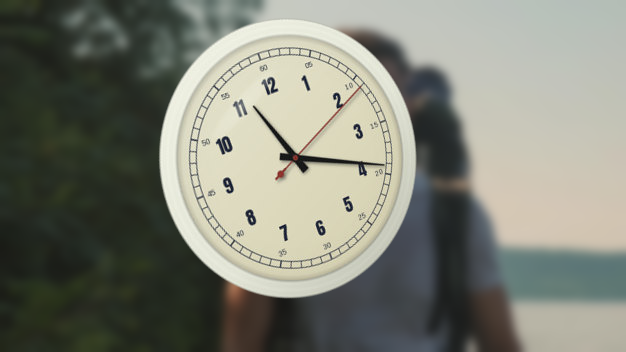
11:19:11
